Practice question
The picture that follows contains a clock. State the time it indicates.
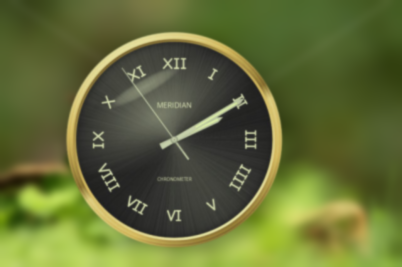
2:09:54
